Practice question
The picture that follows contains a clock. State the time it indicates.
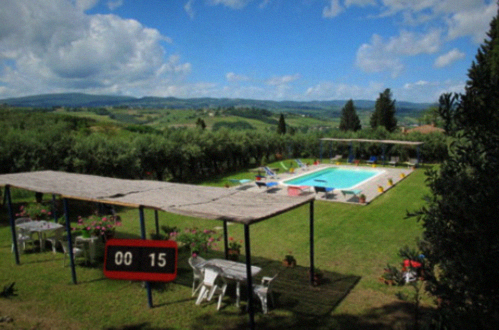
0:15
